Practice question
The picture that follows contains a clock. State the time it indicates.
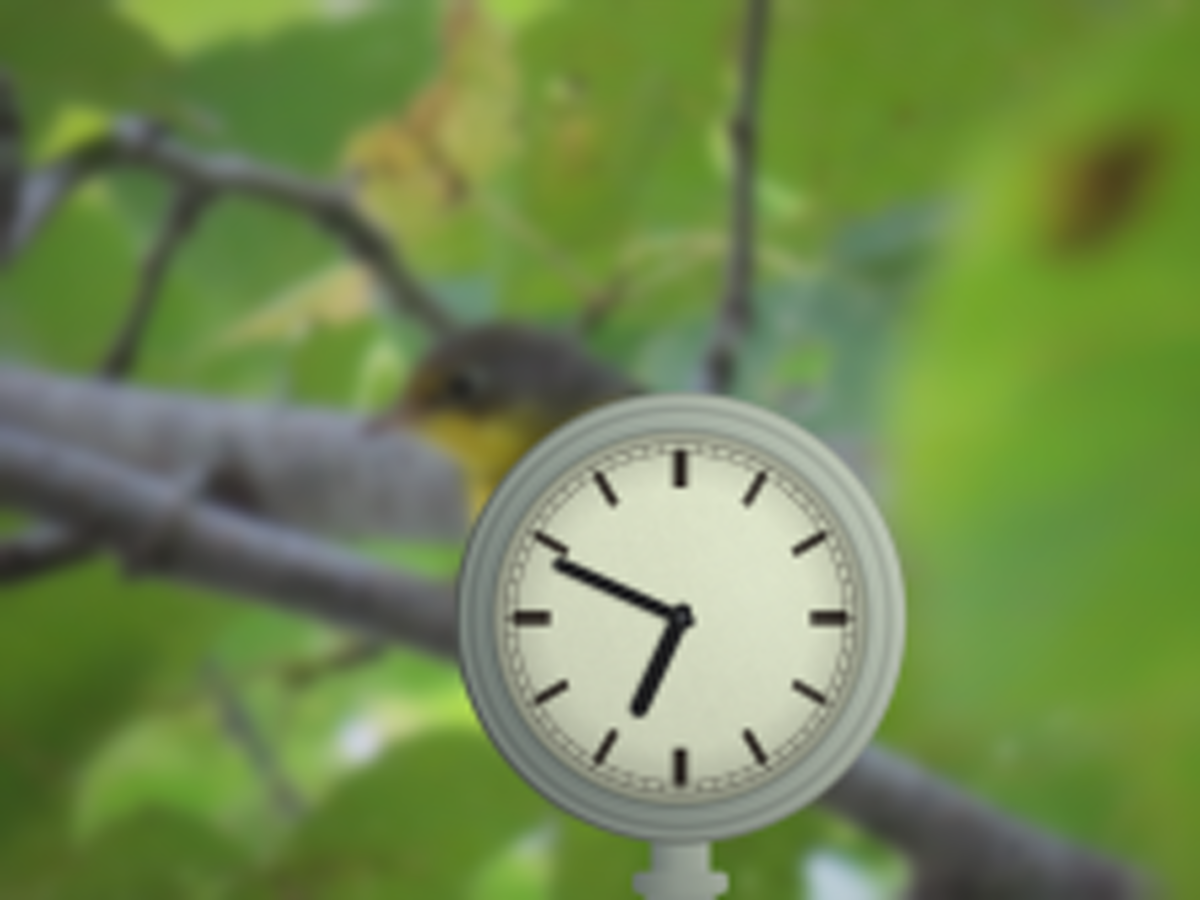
6:49
